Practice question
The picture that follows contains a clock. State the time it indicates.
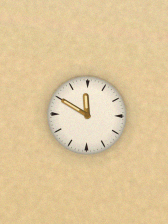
11:50
